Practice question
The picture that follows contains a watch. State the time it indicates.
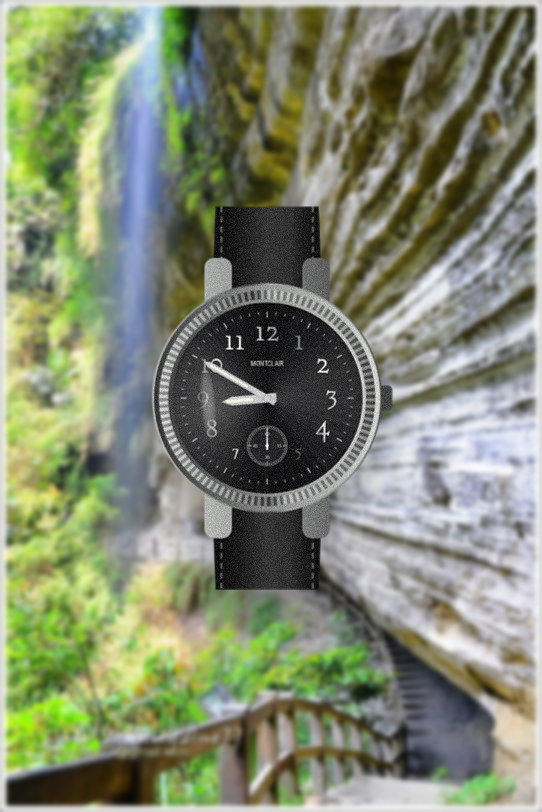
8:50
